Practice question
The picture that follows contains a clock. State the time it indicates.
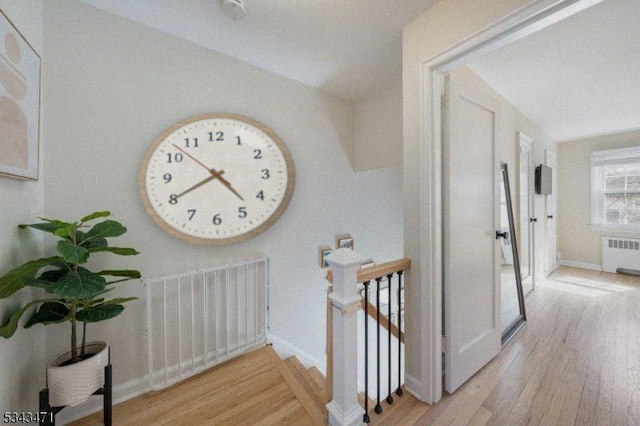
4:39:52
